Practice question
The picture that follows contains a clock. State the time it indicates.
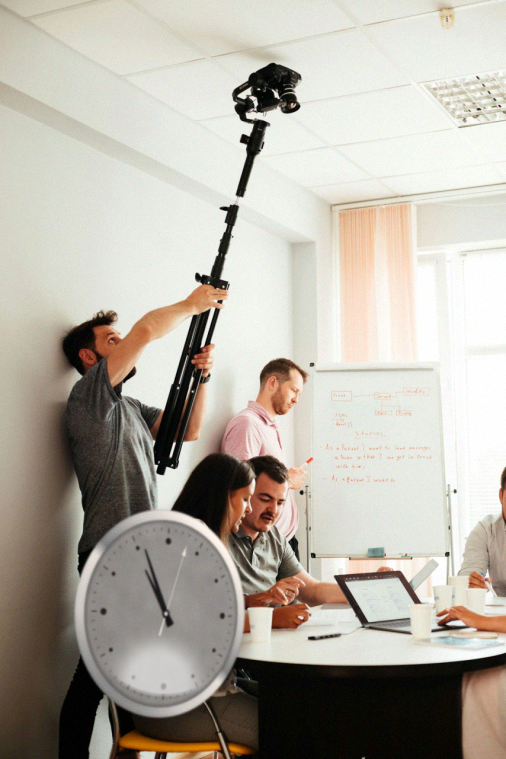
10:56:03
